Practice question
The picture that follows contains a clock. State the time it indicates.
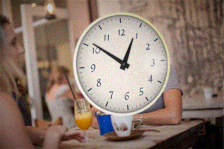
12:51
